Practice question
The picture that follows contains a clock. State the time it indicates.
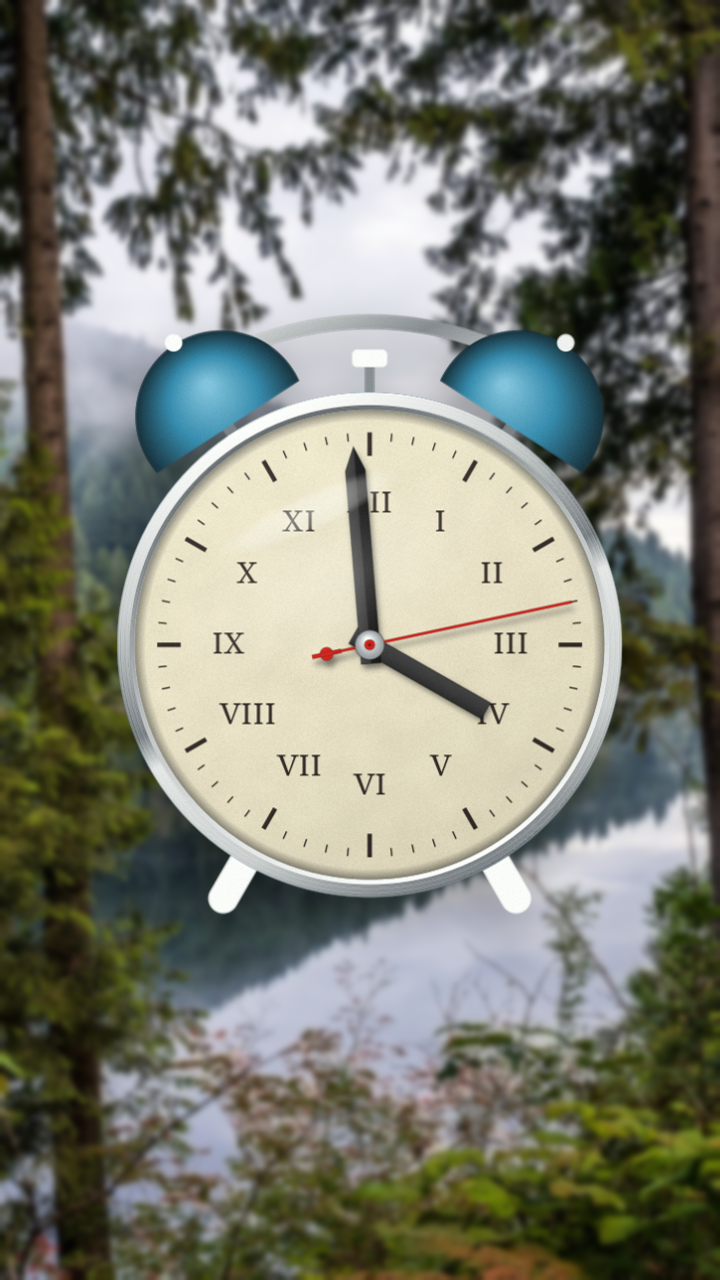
3:59:13
